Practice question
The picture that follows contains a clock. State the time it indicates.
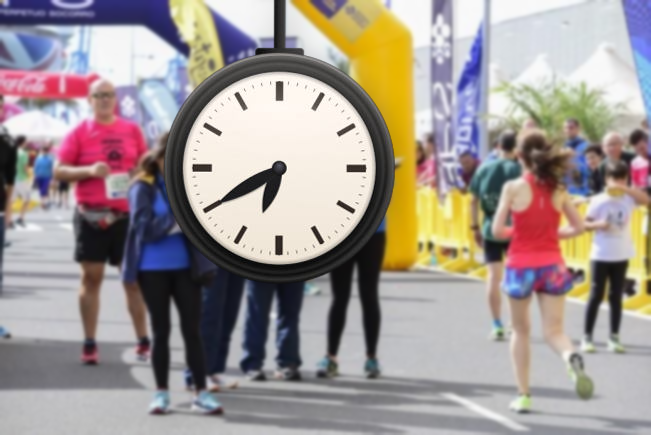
6:40
